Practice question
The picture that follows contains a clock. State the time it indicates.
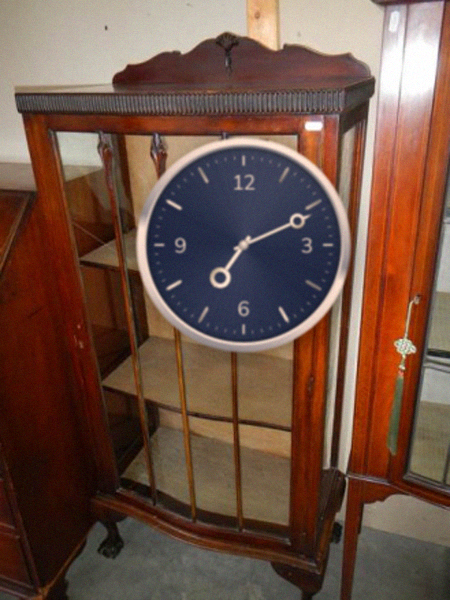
7:11
